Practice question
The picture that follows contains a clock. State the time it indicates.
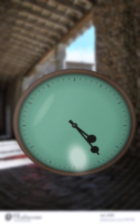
4:24
